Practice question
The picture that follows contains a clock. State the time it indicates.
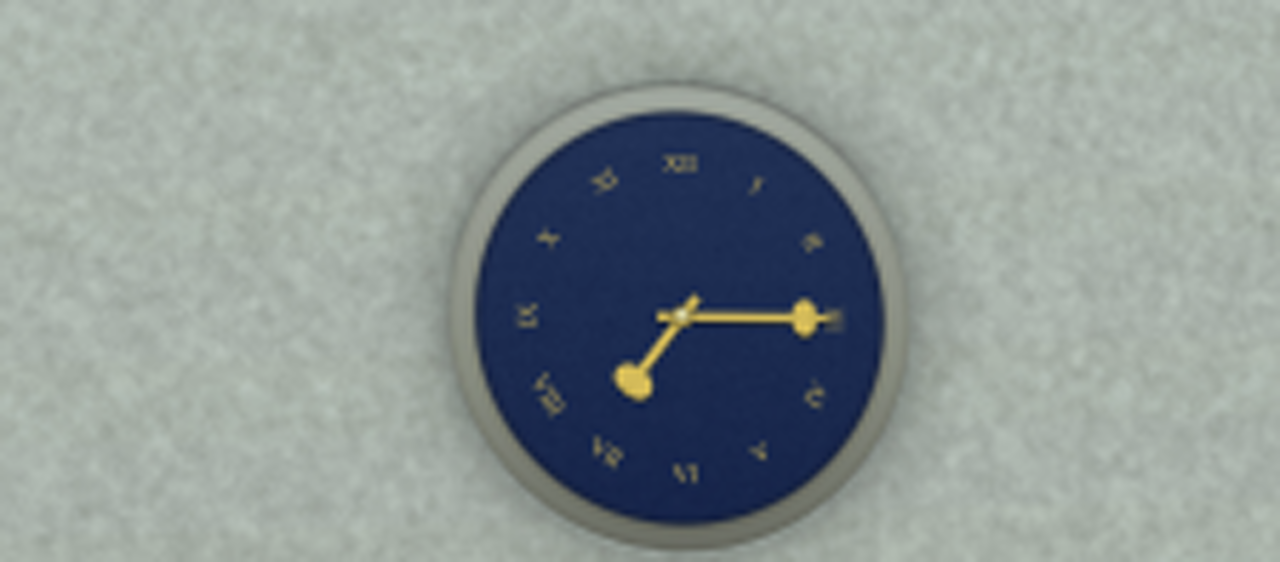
7:15
